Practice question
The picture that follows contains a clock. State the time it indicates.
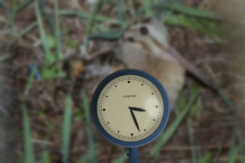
3:27
